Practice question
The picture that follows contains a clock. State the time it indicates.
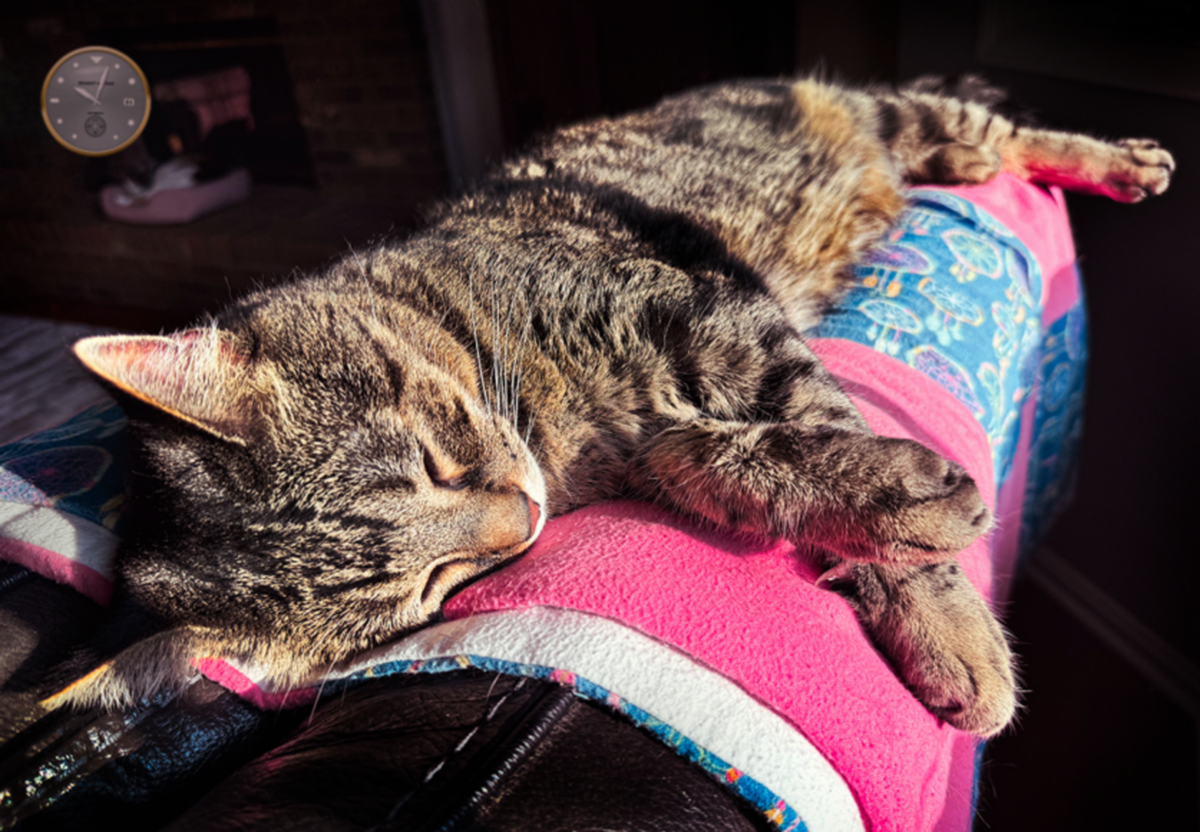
10:03
